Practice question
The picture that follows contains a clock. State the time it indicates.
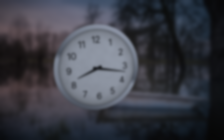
8:17
